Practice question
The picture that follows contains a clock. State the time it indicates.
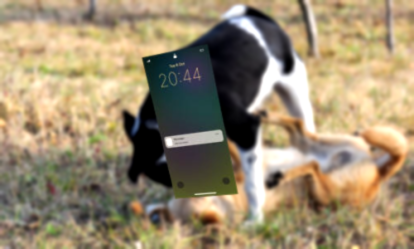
20:44
